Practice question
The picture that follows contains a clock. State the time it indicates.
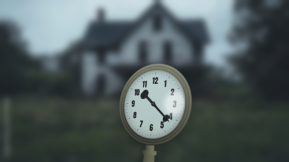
10:22
